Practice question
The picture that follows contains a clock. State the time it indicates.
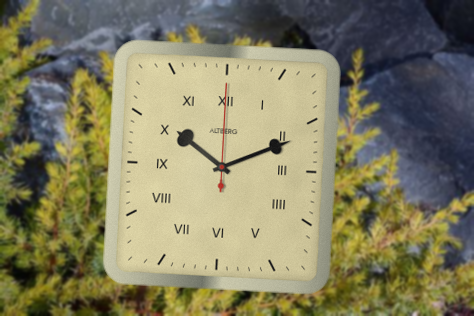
10:11:00
